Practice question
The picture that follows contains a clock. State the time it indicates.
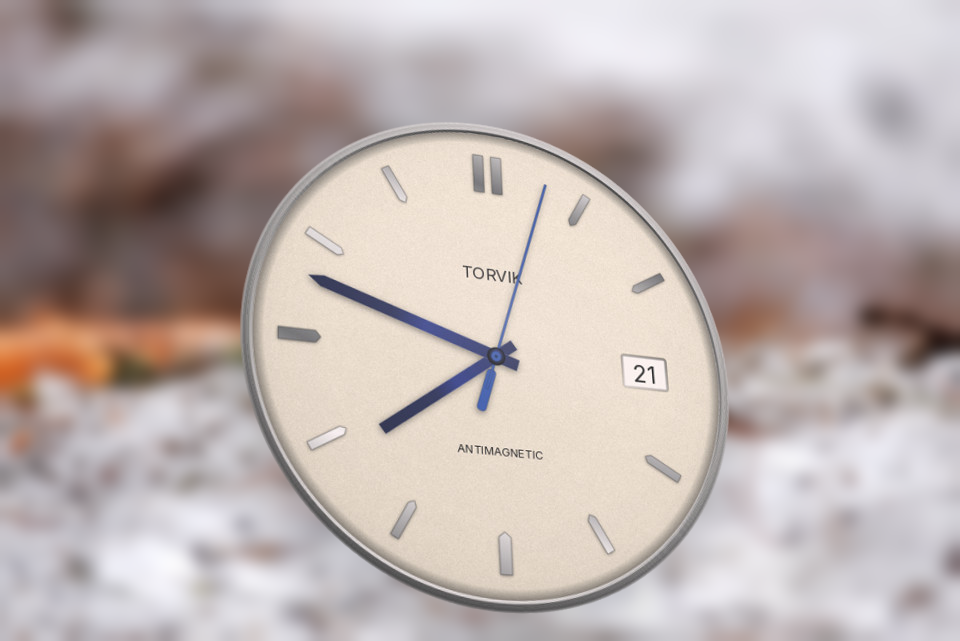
7:48:03
